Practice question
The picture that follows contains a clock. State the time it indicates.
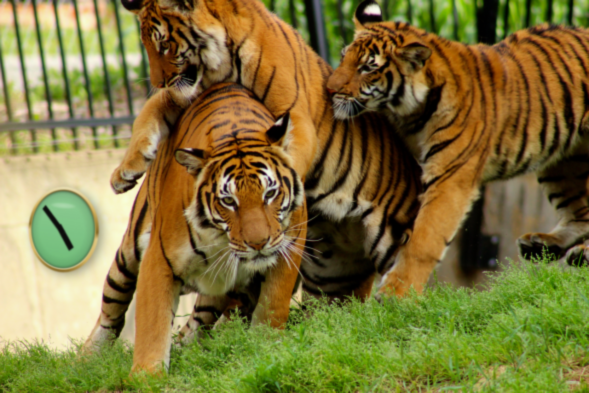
4:53
